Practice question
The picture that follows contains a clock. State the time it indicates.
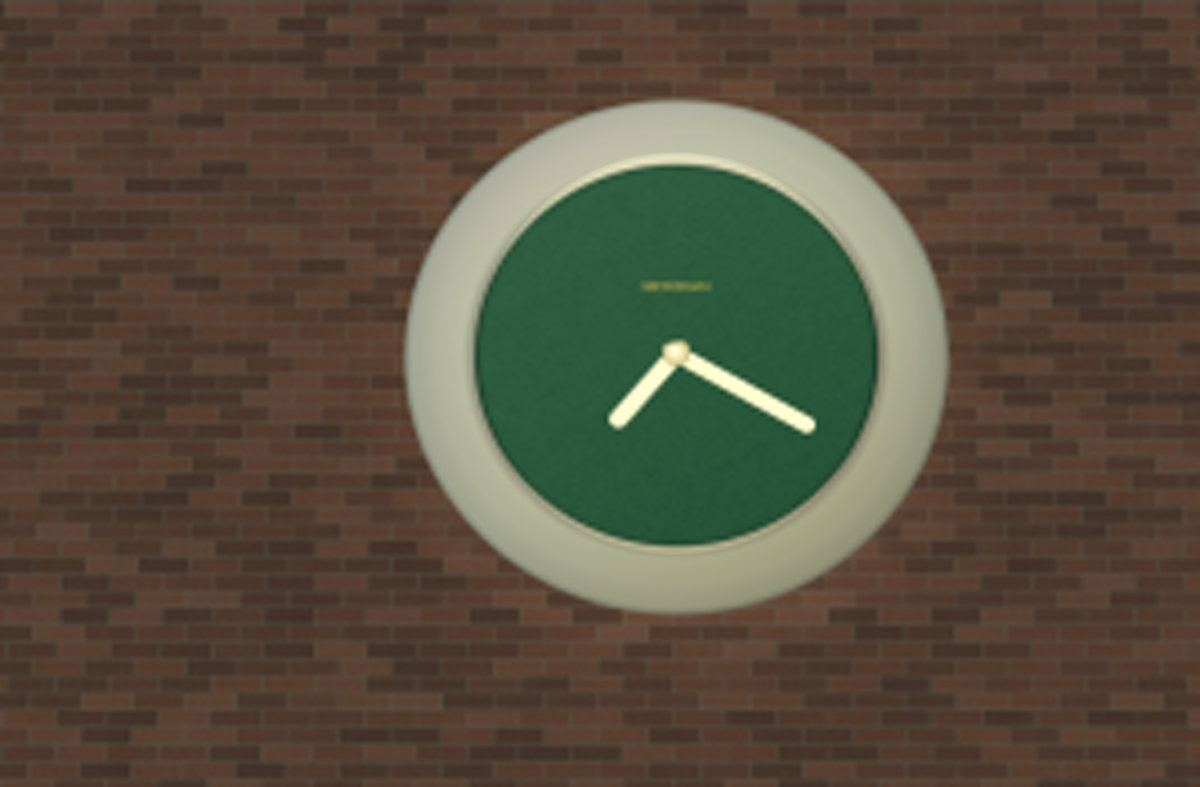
7:20
